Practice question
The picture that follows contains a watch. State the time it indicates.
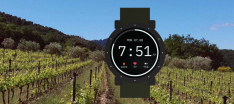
7:51
